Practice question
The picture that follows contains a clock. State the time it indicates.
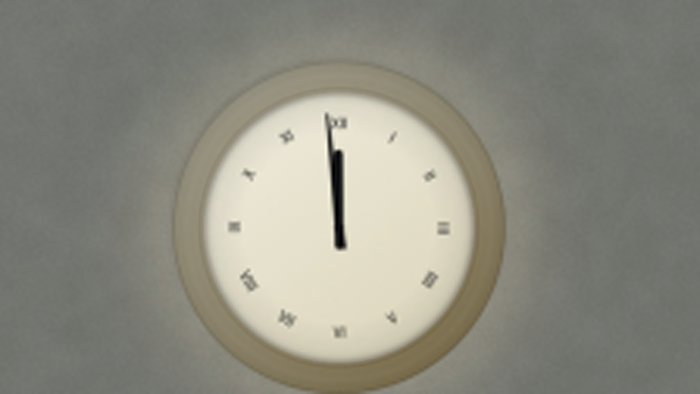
11:59
